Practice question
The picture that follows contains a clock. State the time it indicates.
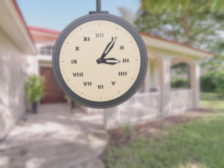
3:06
